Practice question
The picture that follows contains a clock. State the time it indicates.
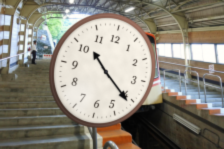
10:21
